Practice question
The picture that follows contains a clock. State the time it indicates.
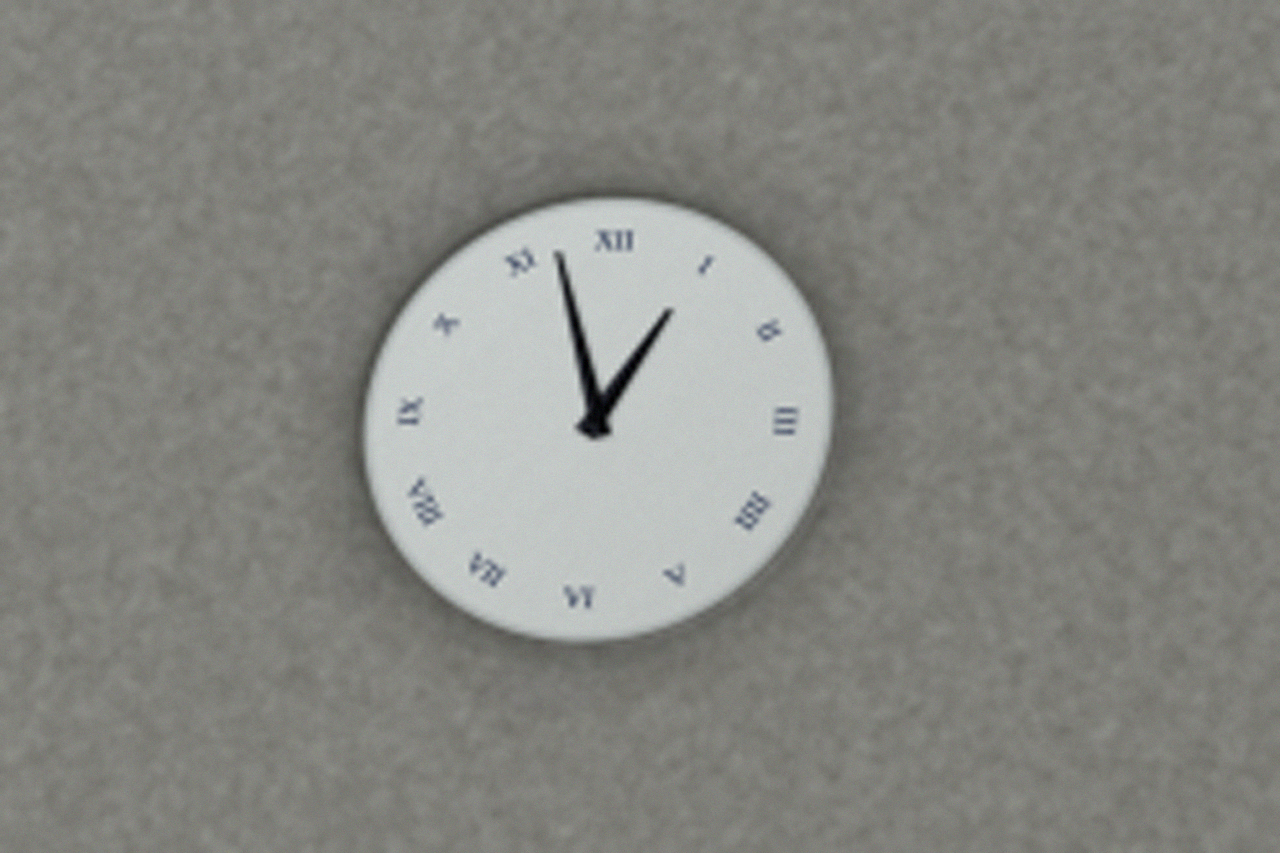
12:57
